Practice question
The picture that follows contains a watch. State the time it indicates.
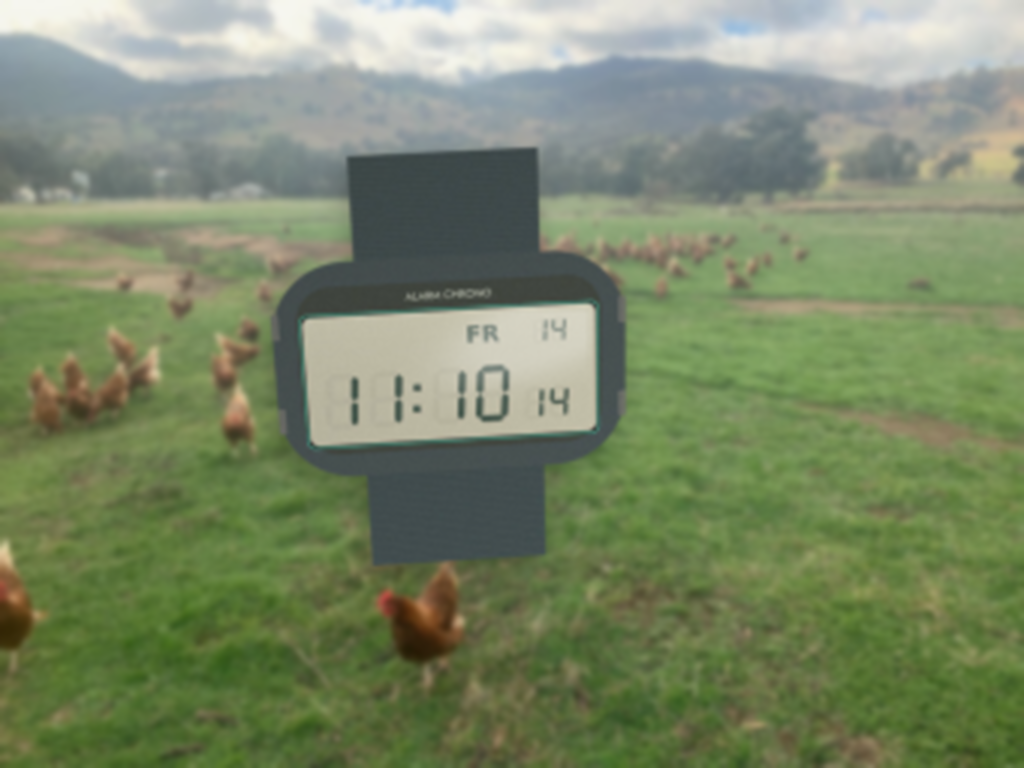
11:10:14
